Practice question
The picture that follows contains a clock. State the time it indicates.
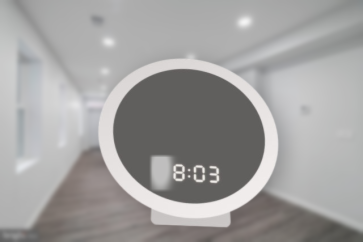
8:03
